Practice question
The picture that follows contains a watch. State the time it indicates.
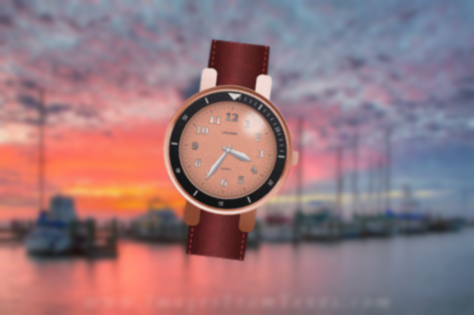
3:35
